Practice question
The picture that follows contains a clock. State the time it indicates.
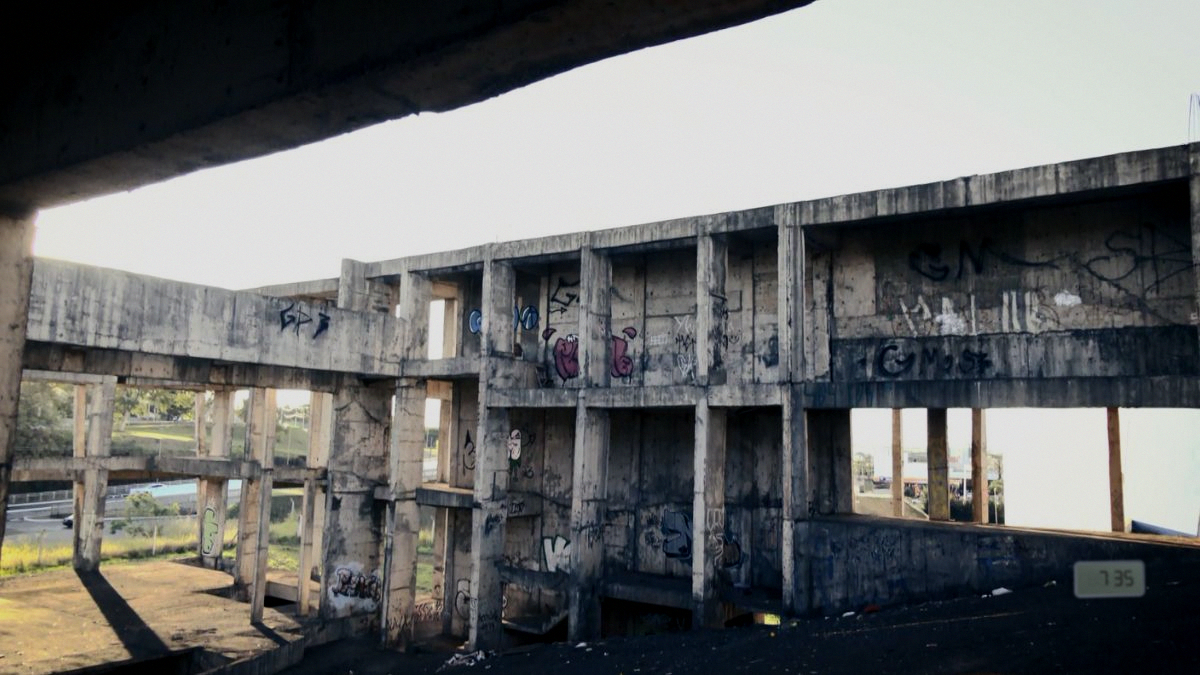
7:35
